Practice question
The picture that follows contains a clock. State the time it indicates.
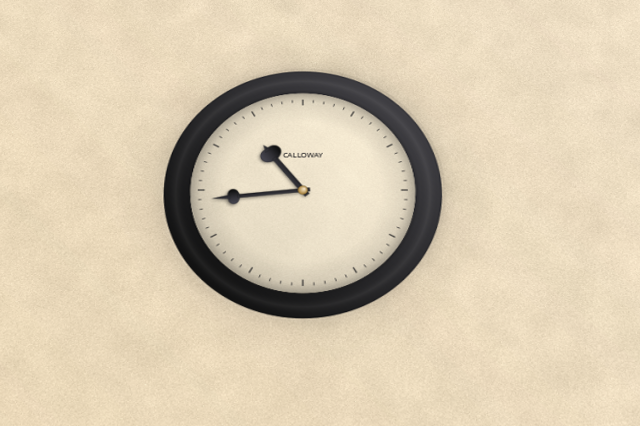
10:44
